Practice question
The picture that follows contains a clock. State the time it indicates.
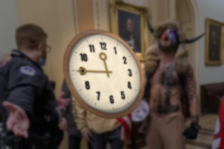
11:45
